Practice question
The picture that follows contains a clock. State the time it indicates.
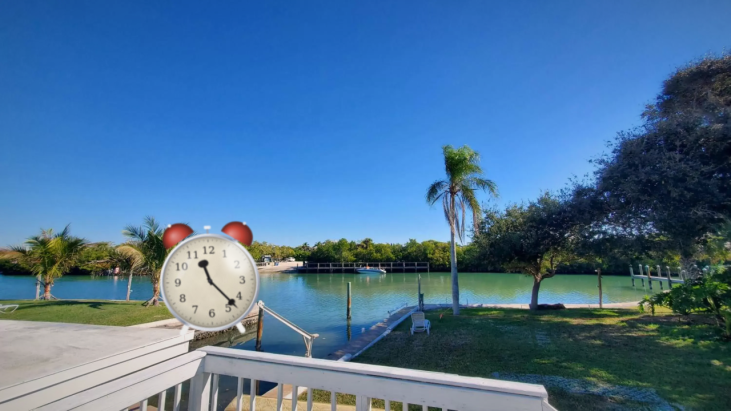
11:23
